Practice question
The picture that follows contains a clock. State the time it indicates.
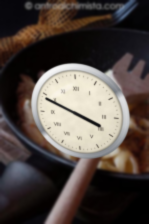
3:49
